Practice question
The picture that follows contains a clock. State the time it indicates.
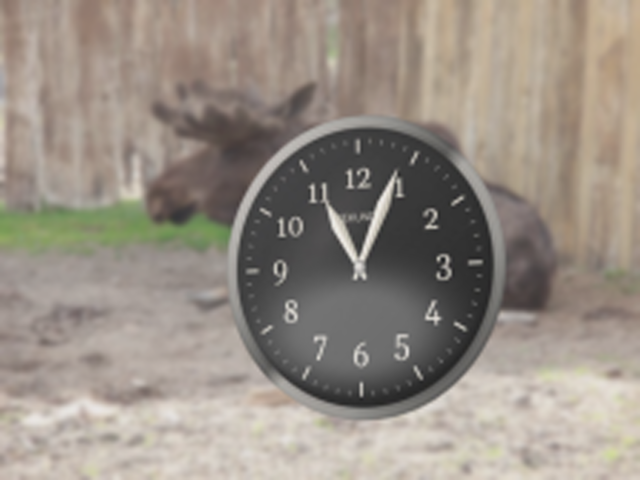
11:04
